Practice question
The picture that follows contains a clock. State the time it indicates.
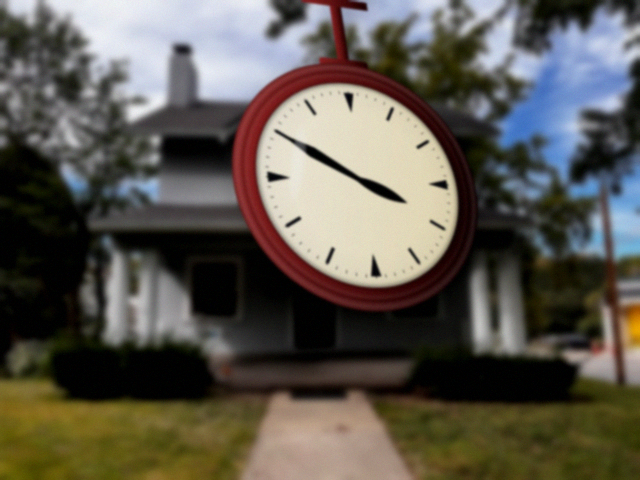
3:50
